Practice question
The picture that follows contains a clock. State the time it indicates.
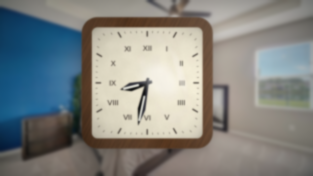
8:32
